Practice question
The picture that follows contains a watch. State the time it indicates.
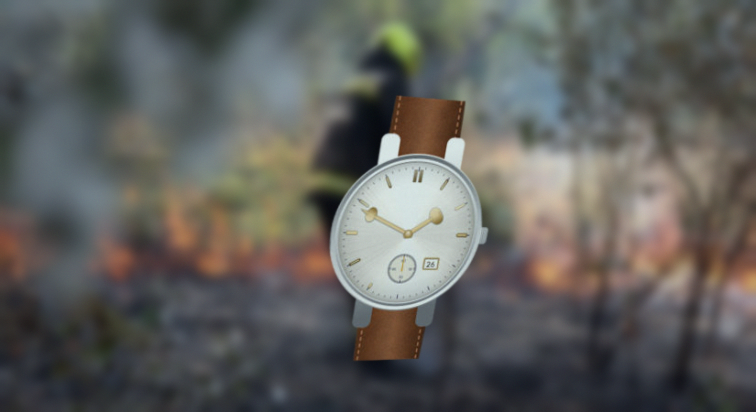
1:49
